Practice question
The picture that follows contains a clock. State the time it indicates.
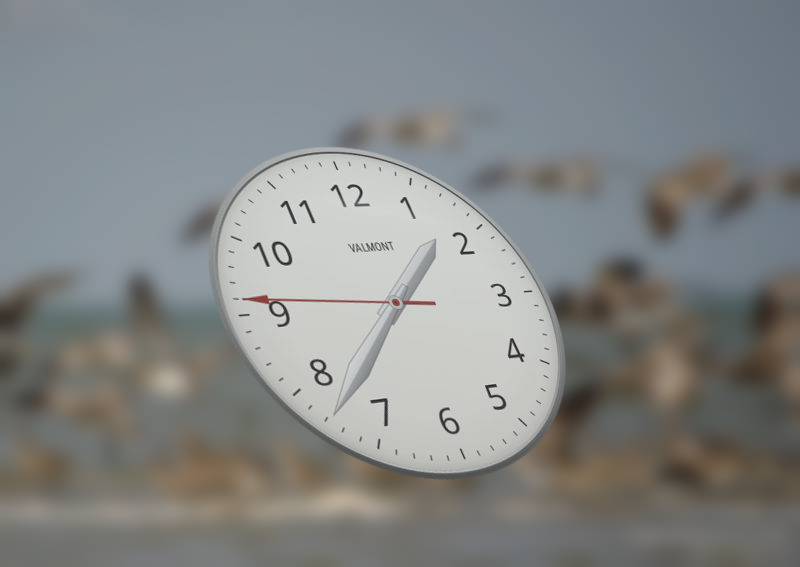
1:37:46
